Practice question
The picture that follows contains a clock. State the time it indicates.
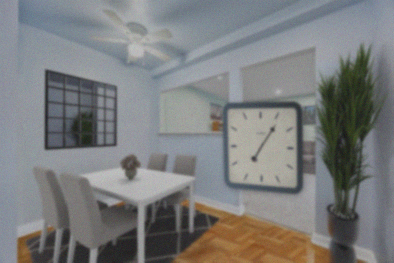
7:06
